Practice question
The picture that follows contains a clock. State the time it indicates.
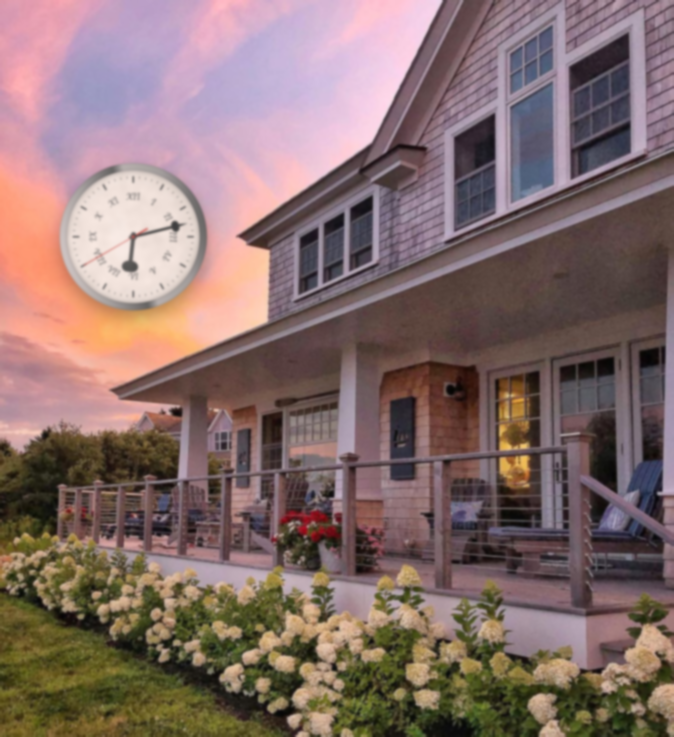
6:12:40
